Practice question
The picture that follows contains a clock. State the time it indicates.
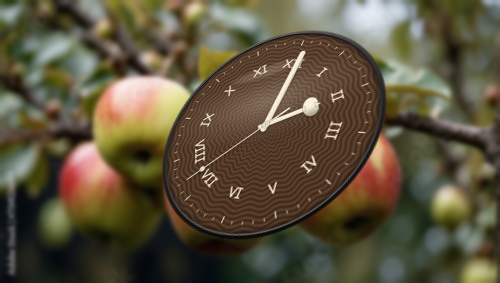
2:00:37
